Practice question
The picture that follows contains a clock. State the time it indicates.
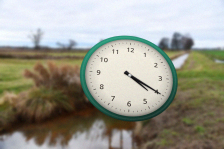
4:20
